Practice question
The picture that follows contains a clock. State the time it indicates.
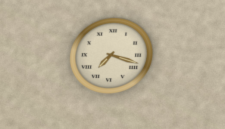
7:18
